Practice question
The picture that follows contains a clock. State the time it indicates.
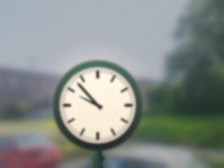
9:53
